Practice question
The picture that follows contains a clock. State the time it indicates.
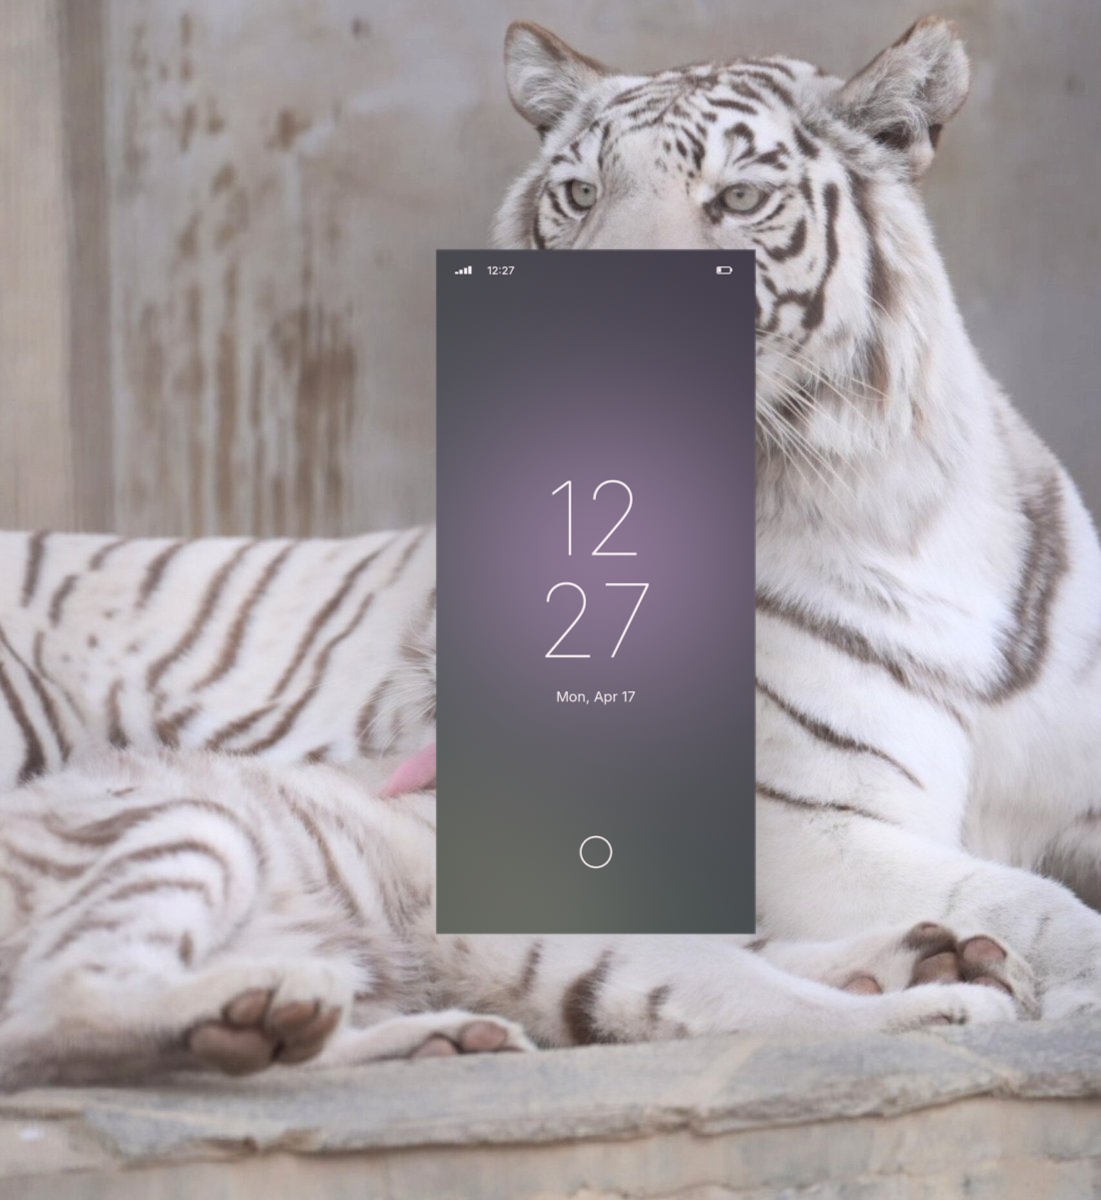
12:27
